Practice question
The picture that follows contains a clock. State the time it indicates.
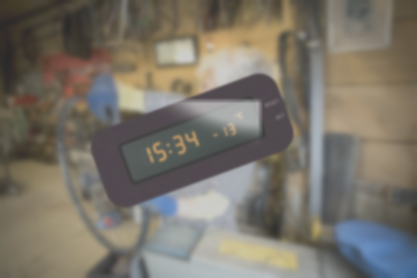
15:34
